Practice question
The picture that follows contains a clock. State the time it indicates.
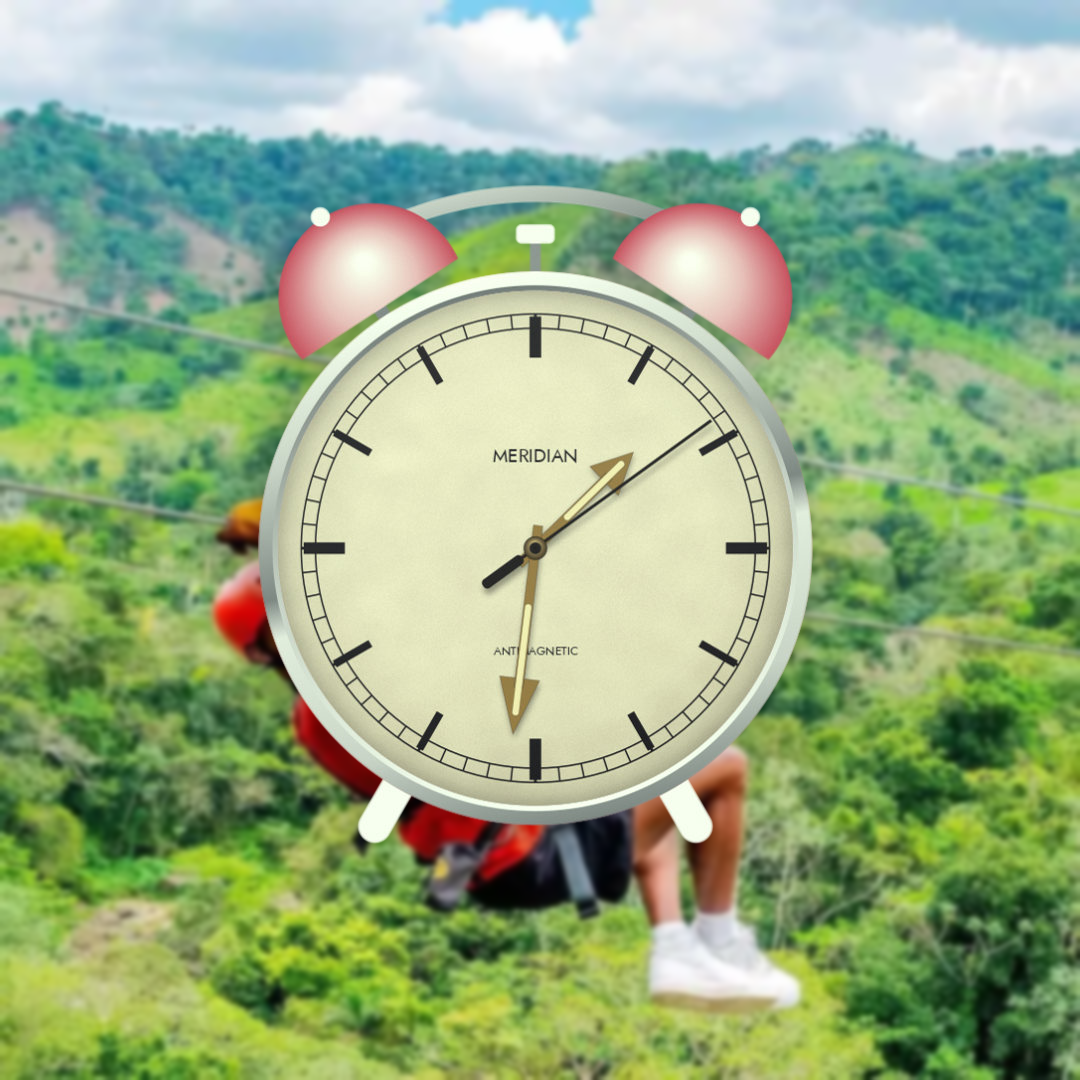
1:31:09
